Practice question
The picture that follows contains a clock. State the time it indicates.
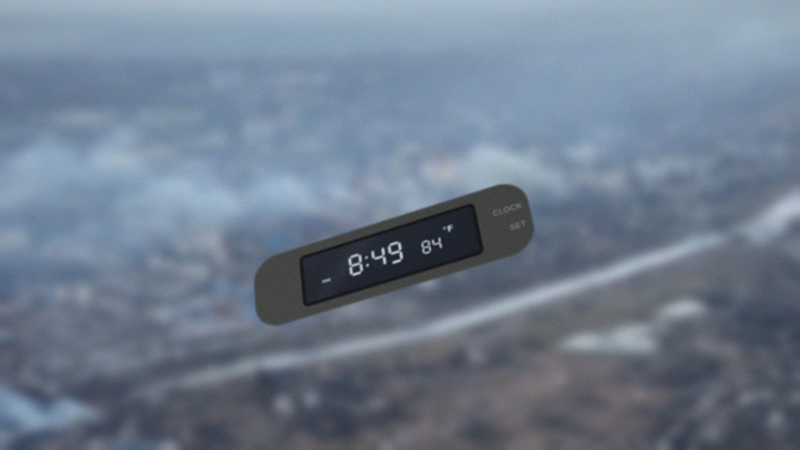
8:49
